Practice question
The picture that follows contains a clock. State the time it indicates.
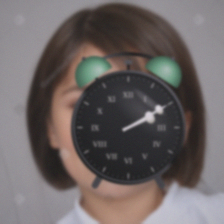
2:10
